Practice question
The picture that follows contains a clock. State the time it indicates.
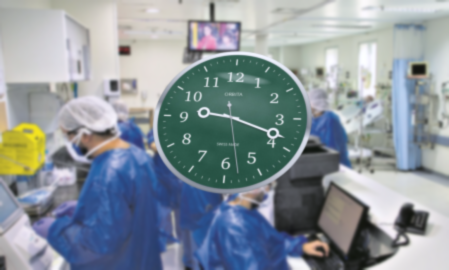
9:18:28
